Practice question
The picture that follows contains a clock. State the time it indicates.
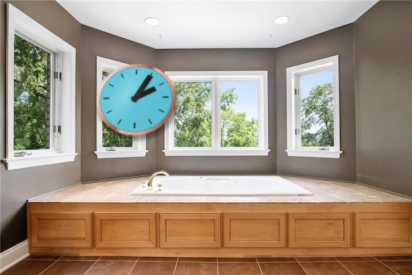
2:05
